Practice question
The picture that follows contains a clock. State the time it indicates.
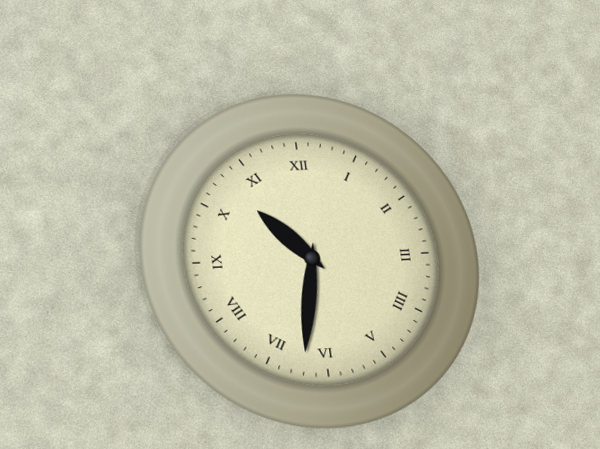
10:32
